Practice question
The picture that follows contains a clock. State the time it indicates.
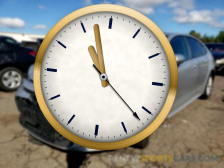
10:57:22
